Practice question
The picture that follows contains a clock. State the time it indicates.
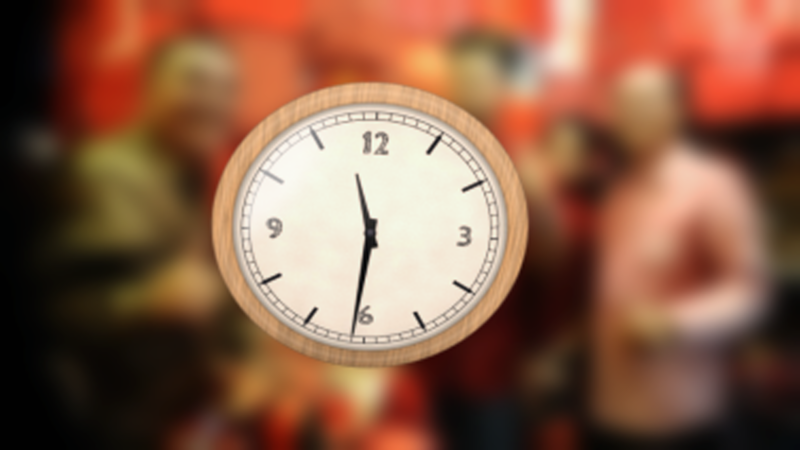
11:31
